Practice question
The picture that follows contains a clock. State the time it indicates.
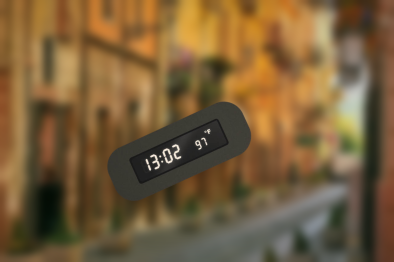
13:02
